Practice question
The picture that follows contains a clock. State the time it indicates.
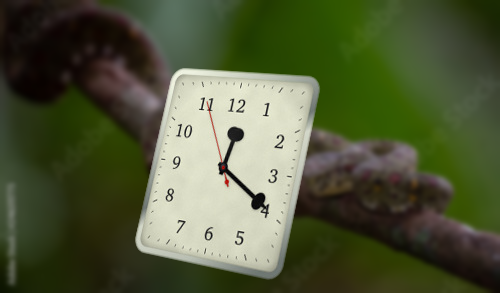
12:19:55
